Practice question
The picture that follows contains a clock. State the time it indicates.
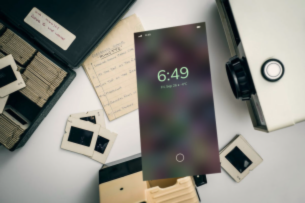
6:49
